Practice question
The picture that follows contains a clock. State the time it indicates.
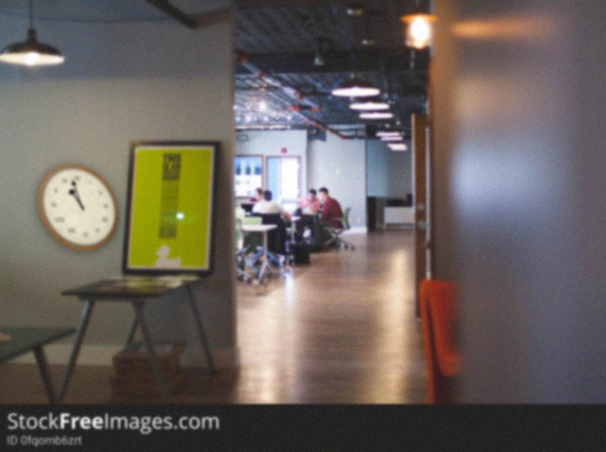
10:58
